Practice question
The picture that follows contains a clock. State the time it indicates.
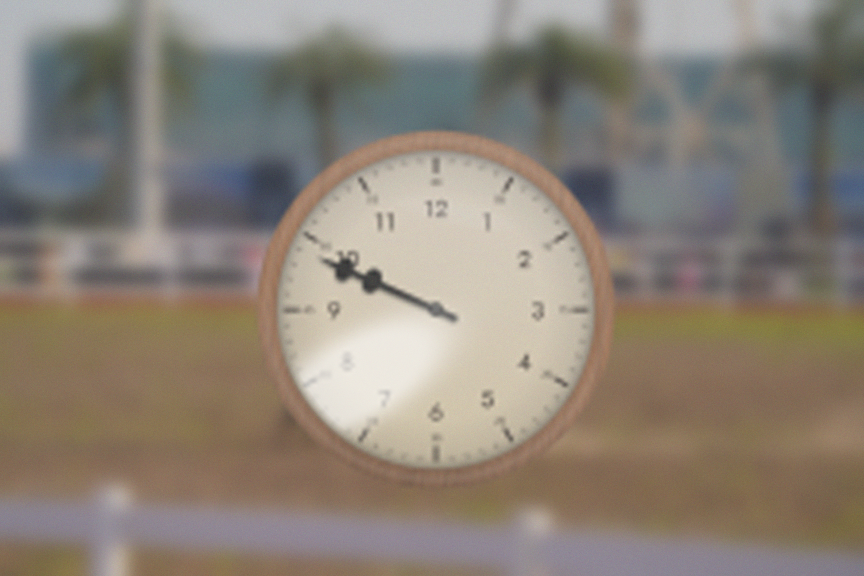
9:49
